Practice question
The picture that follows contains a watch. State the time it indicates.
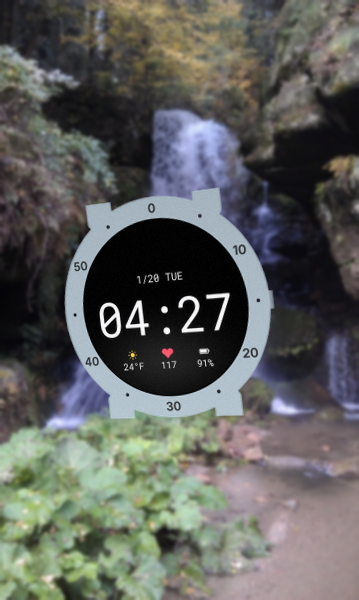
4:27
